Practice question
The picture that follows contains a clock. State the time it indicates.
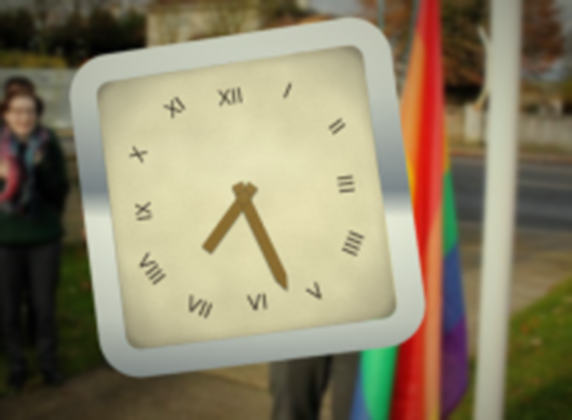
7:27
